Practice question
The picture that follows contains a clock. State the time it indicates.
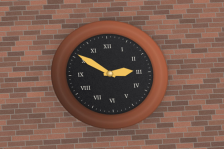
2:51
